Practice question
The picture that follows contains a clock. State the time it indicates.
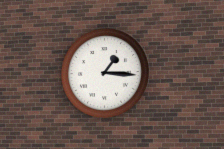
1:16
